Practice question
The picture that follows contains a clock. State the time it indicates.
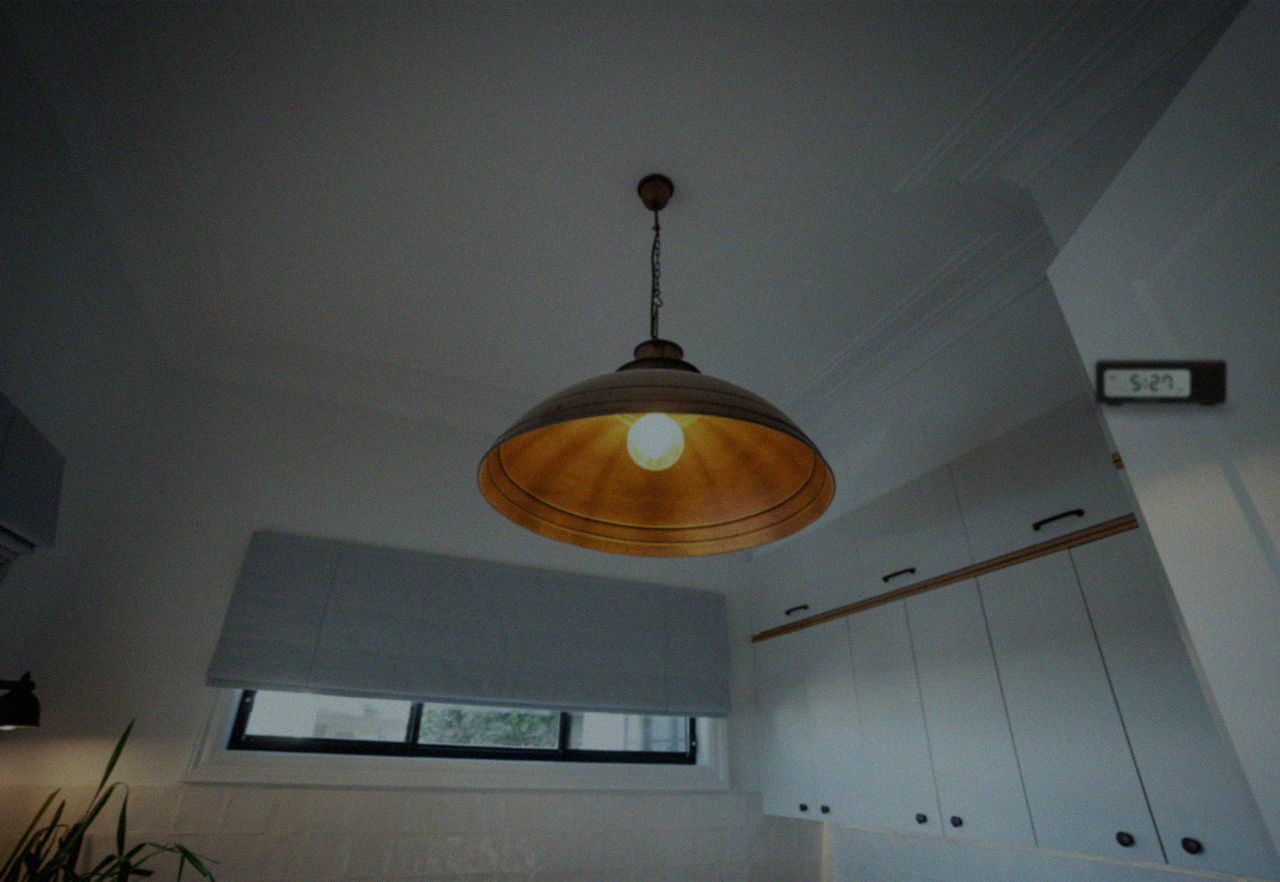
5:27
